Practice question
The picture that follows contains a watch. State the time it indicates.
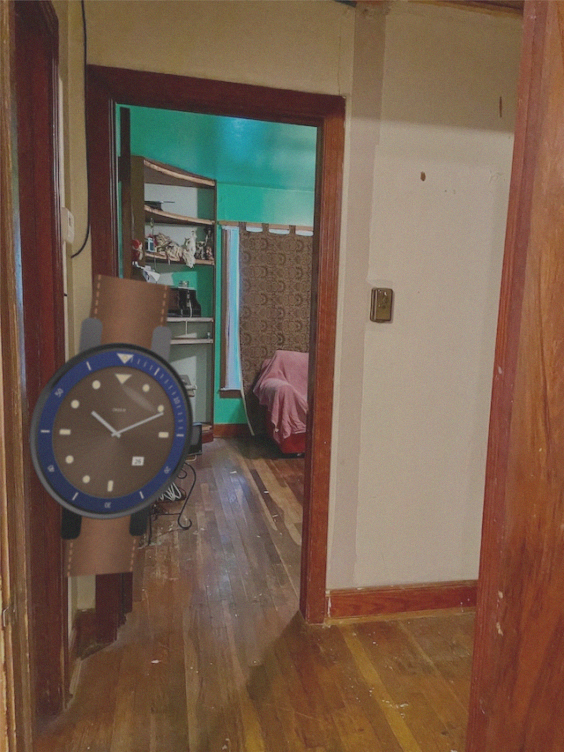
10:11
